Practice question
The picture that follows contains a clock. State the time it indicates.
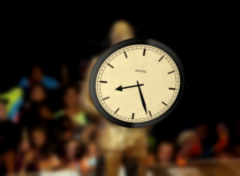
8:26
